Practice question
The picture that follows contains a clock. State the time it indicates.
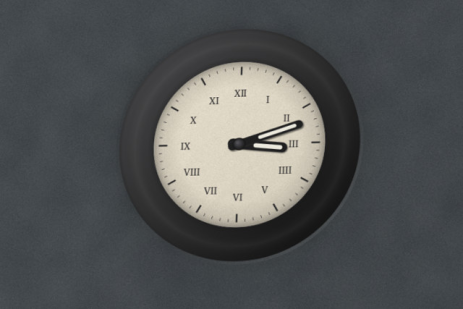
3:12
